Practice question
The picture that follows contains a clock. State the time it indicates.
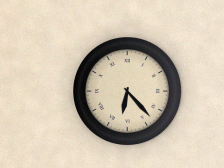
6:23
